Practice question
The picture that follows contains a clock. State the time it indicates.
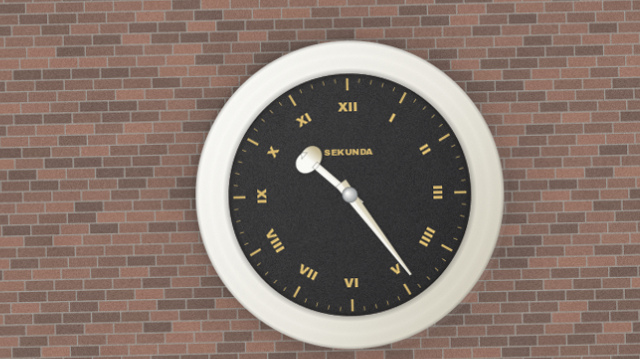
10:24
